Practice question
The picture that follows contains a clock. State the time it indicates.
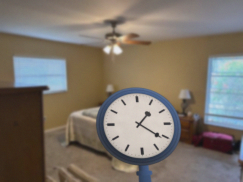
1:21
